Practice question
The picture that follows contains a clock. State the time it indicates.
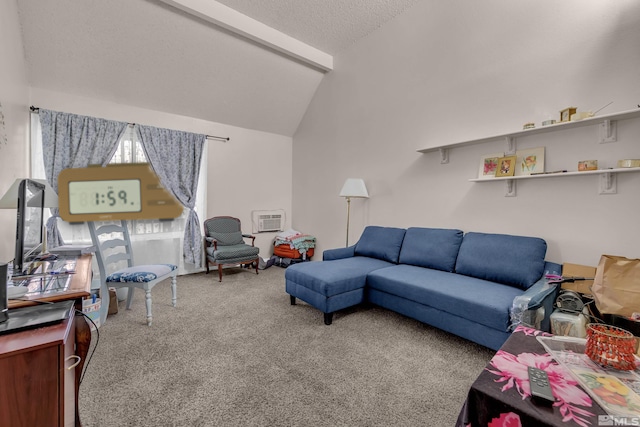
1:59
